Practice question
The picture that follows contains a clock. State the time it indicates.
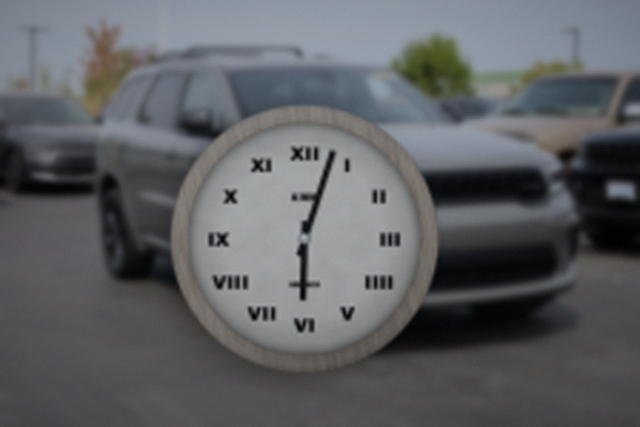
6:03
